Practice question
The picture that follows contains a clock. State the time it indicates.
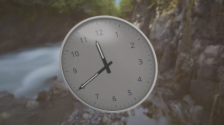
11:40
